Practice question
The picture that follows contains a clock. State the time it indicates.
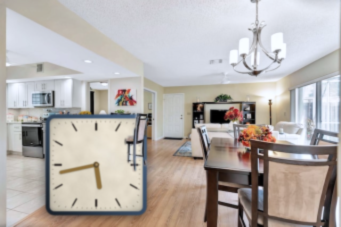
5:43
